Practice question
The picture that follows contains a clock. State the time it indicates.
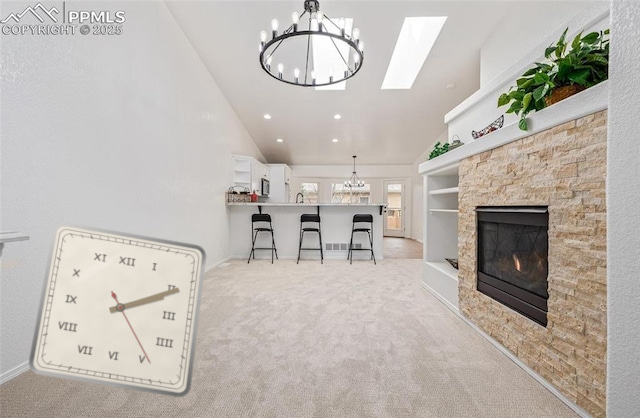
2:10:24
